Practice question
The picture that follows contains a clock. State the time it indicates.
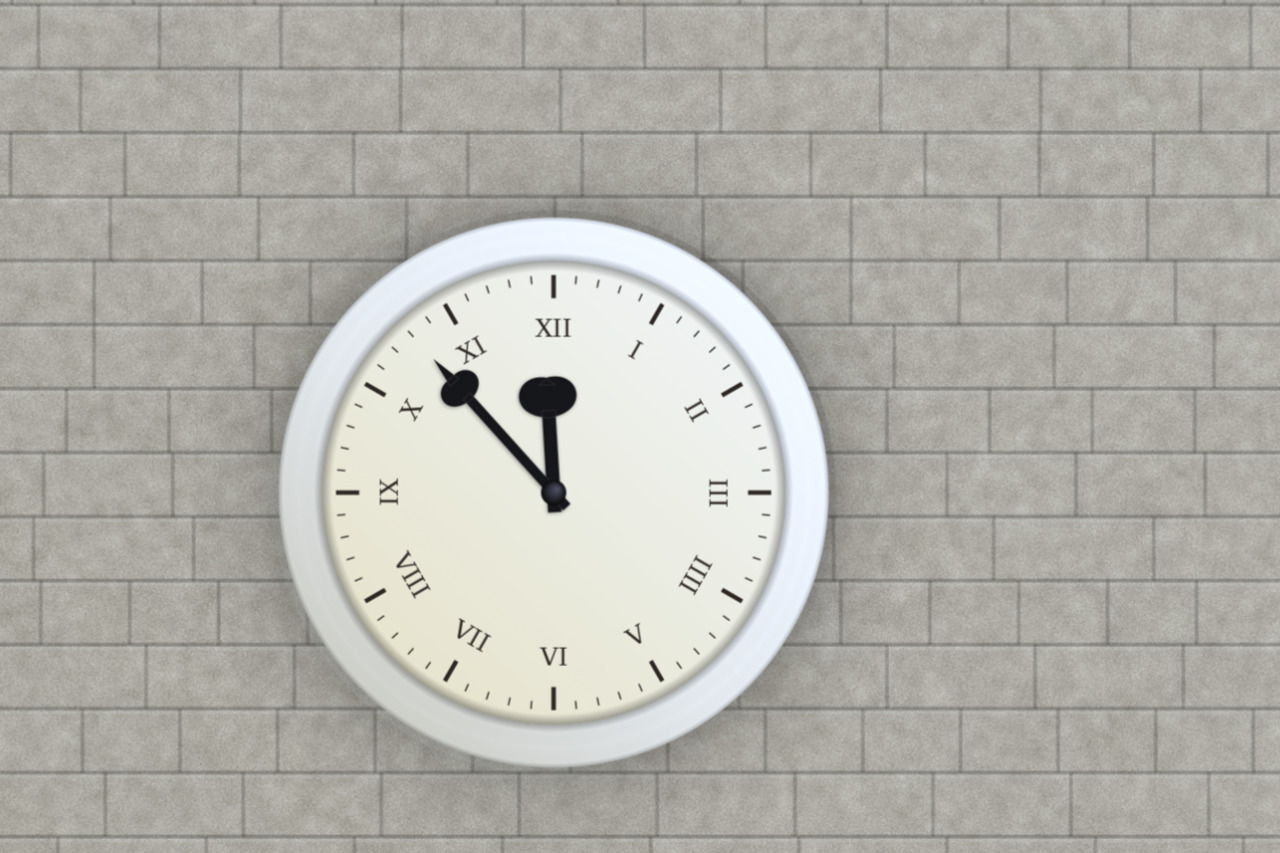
11:53
